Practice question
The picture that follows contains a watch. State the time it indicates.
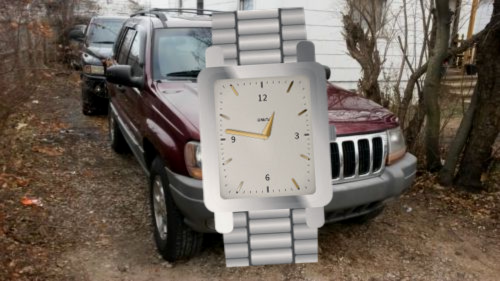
12:47
